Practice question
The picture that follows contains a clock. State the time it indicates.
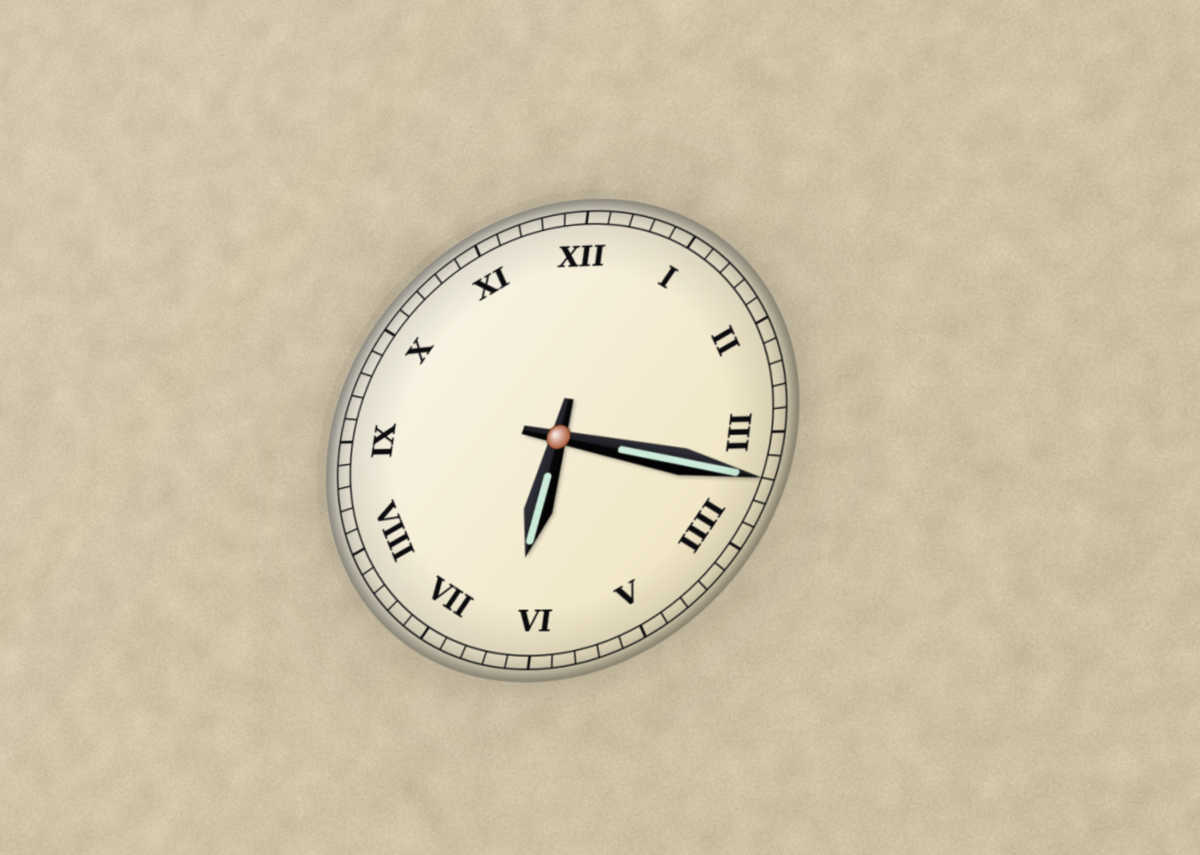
6:17
